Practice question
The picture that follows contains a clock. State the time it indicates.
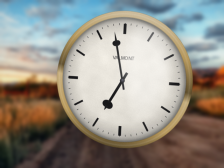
6:58
